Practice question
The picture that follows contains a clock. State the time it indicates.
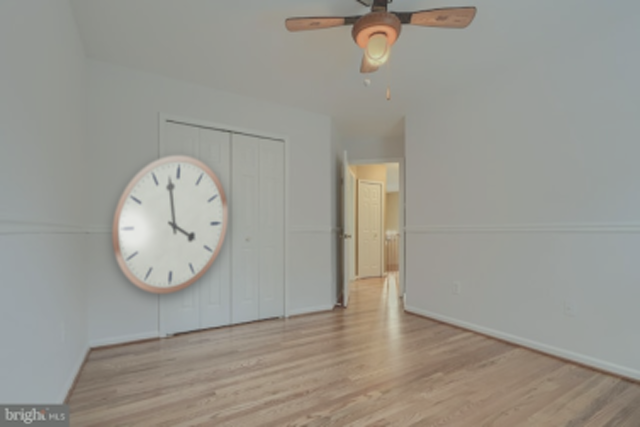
3:58
